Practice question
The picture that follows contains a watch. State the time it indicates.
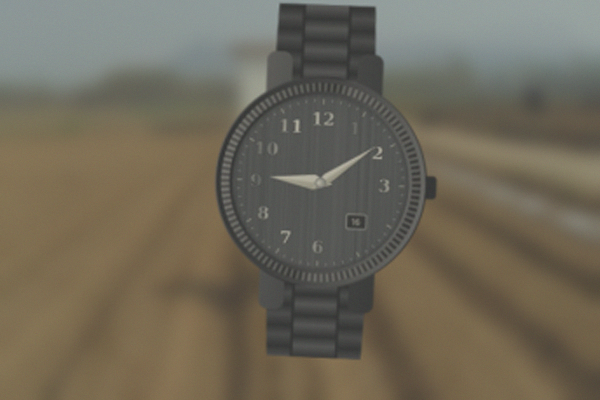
9:09
